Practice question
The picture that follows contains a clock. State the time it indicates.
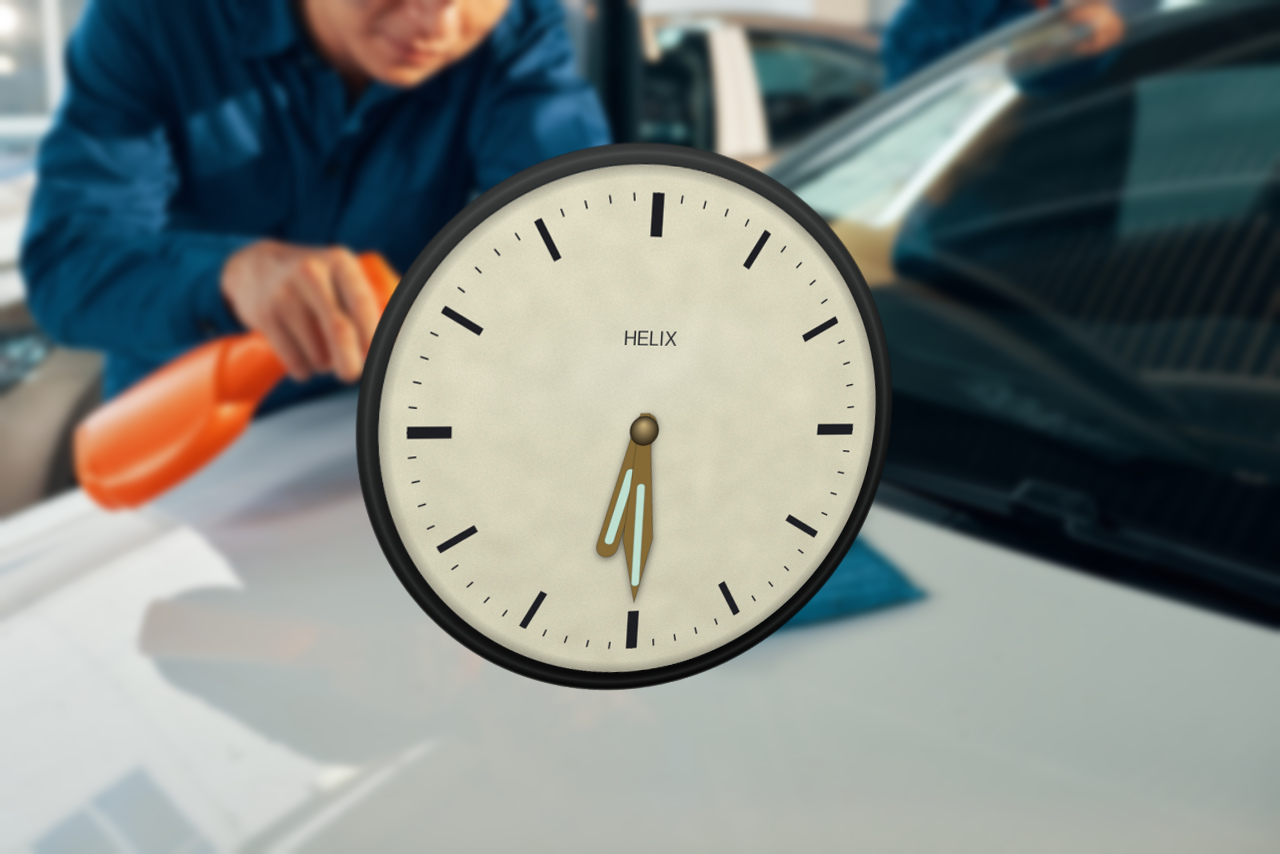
6:30
